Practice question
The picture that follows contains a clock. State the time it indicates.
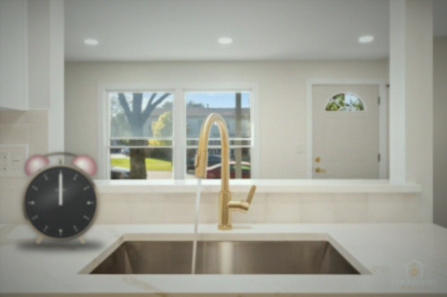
12:00
